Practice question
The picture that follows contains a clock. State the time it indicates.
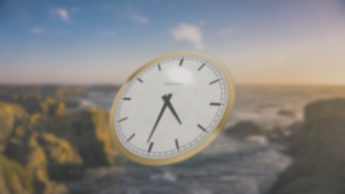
4:31
